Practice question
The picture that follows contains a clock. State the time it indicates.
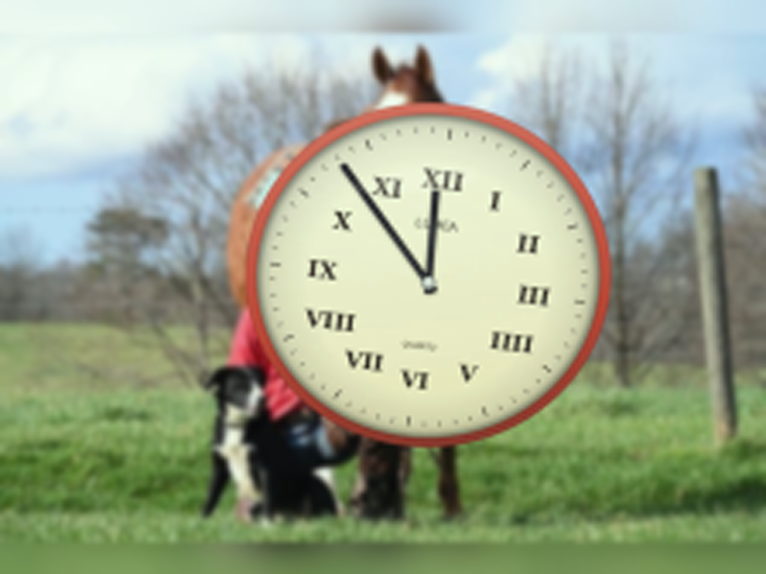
11:53
